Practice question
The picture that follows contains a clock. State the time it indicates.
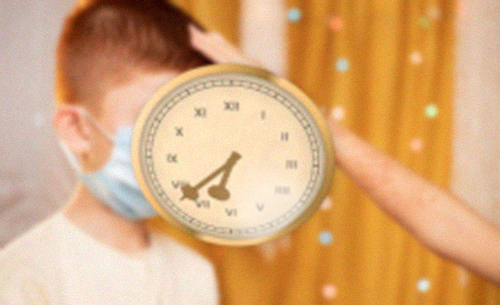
6:38
